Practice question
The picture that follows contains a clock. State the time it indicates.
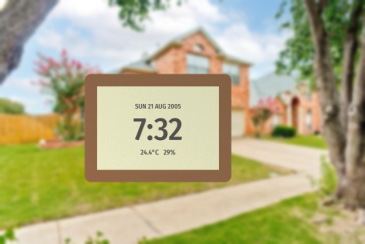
7:32
